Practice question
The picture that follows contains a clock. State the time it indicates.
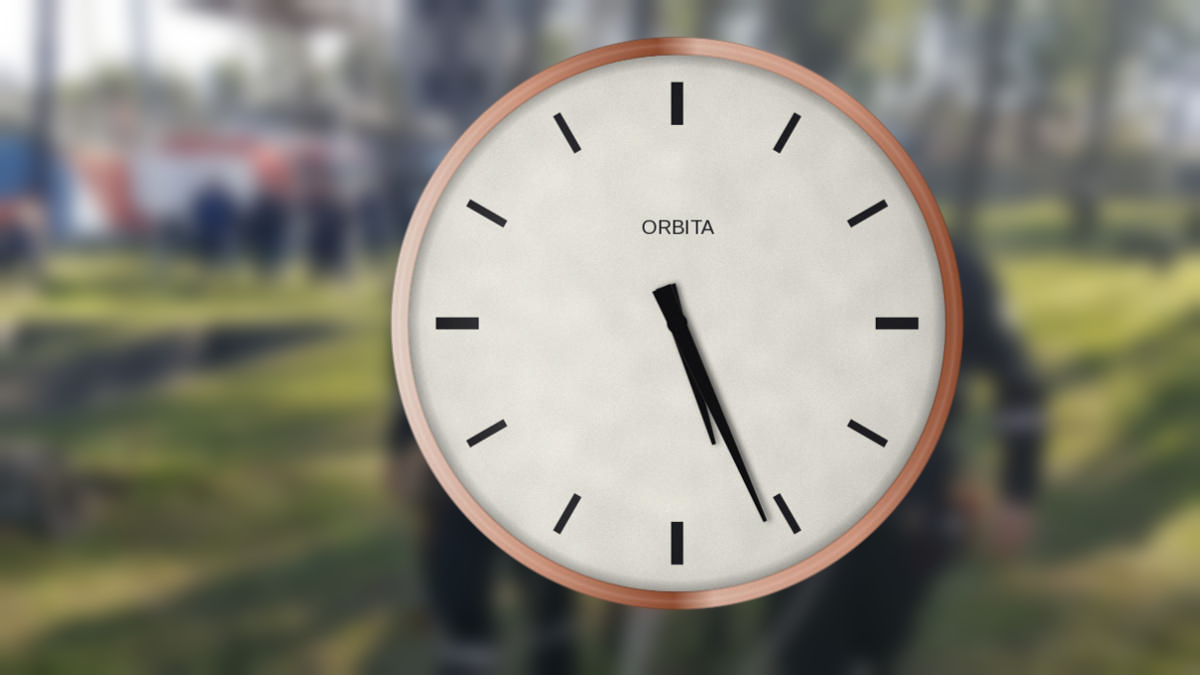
5:26
